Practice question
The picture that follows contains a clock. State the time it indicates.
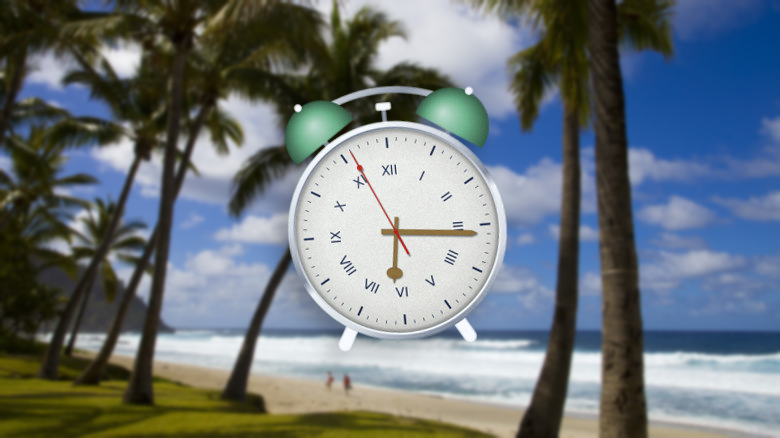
6:15:56
